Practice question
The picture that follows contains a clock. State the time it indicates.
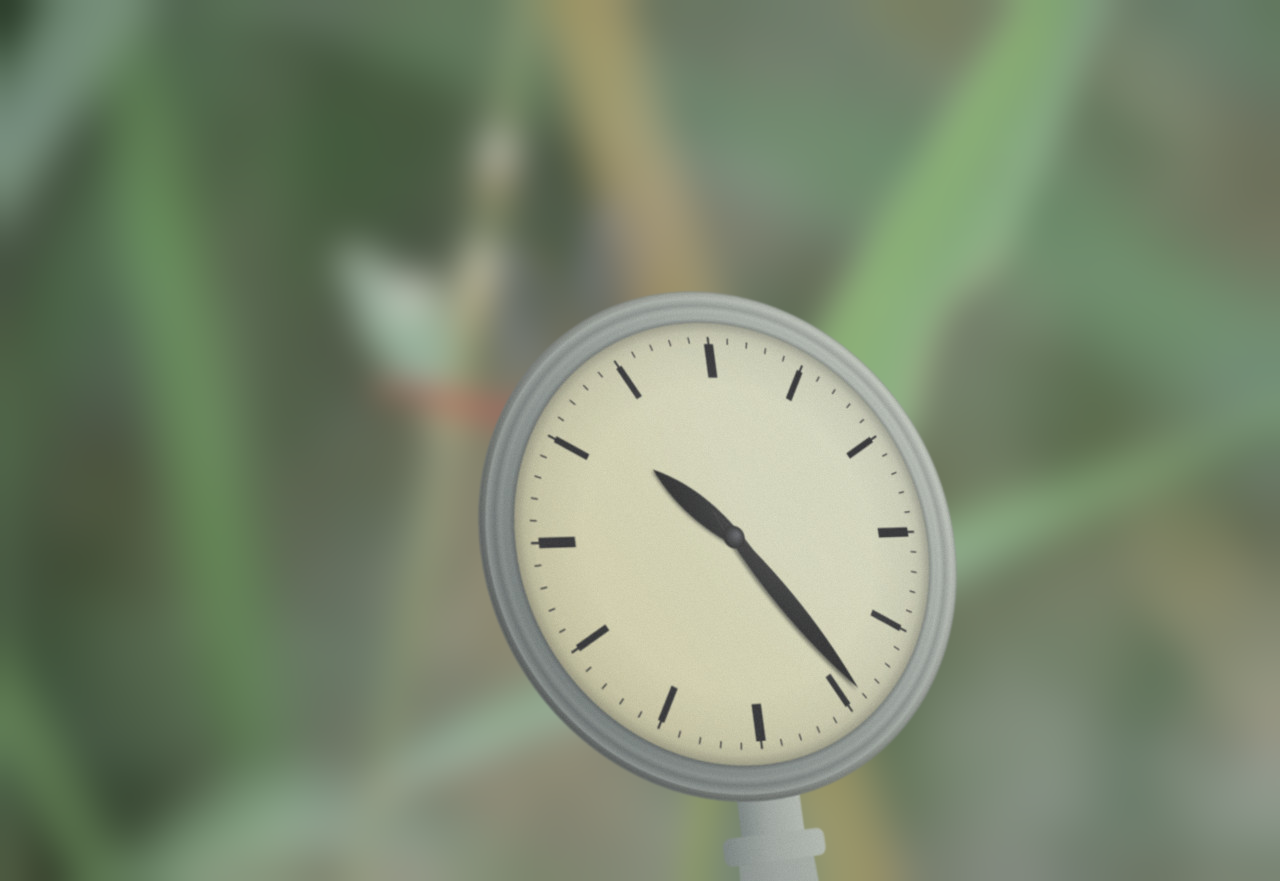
10:24
